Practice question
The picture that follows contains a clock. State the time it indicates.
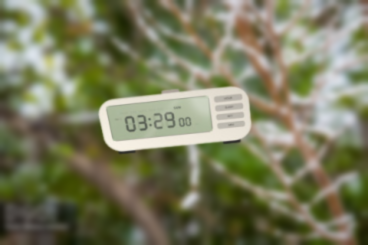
3:29:00
